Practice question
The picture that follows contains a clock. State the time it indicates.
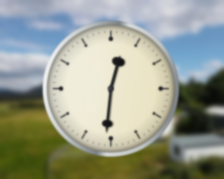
12:31
